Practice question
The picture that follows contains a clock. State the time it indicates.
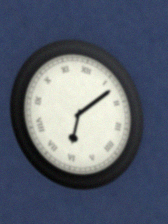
6:07
